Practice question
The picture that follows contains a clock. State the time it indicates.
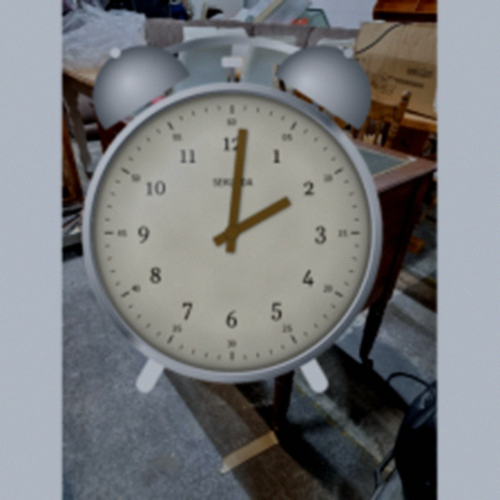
2:01
